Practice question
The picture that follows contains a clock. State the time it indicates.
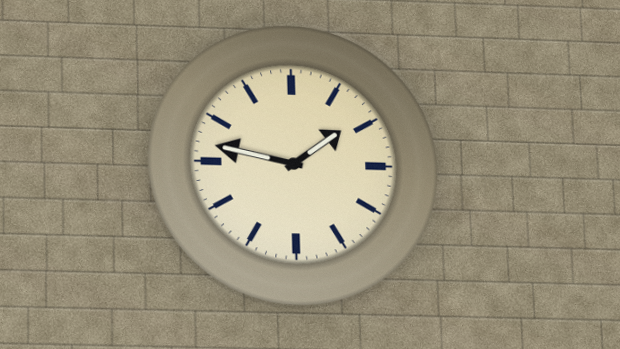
1:47
